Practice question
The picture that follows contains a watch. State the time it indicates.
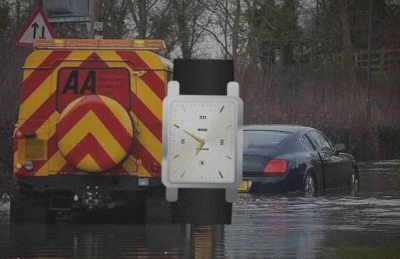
6:50
